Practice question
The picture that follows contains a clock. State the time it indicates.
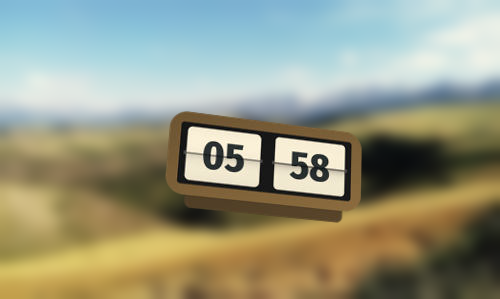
5:58
